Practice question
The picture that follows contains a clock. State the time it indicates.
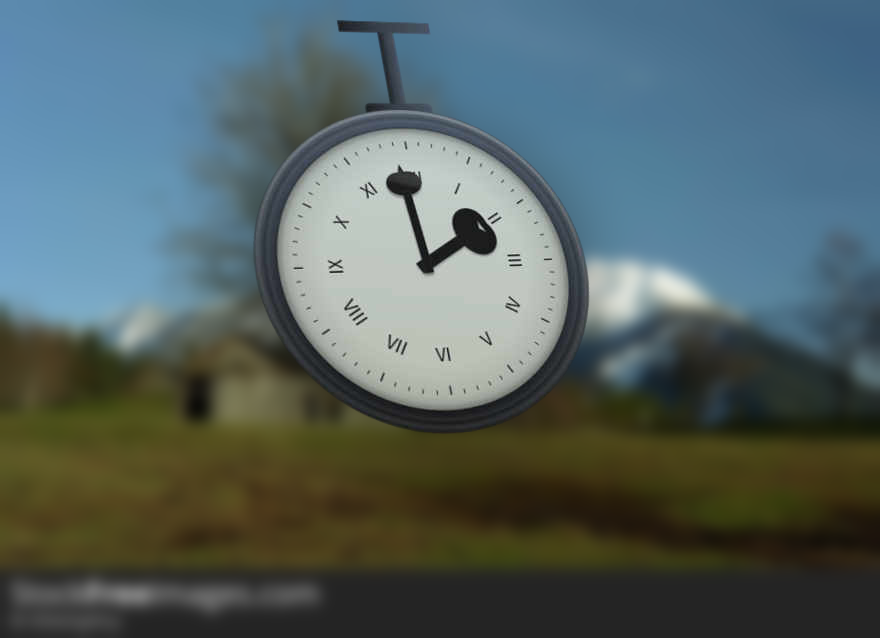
1:59
